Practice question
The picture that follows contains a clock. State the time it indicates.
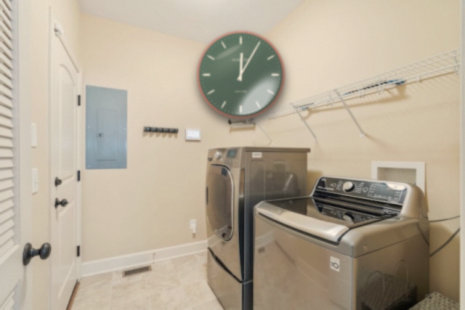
12:05
